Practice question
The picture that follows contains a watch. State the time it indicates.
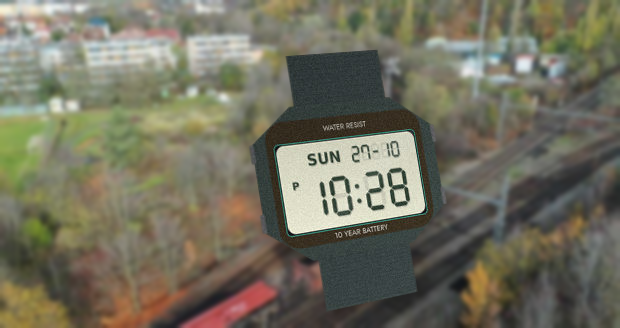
10:28
